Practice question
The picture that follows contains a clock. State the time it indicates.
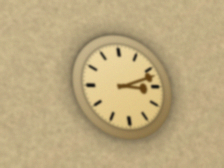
3:12
